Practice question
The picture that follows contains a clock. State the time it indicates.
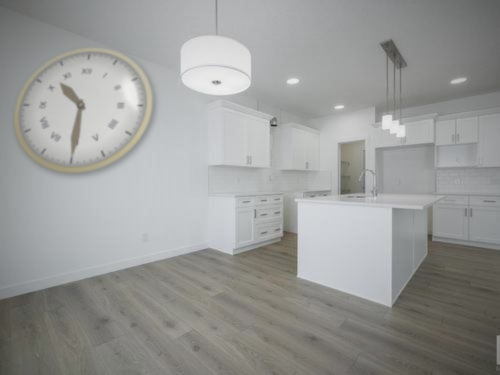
10:30
